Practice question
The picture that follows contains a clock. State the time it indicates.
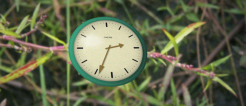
2:34
